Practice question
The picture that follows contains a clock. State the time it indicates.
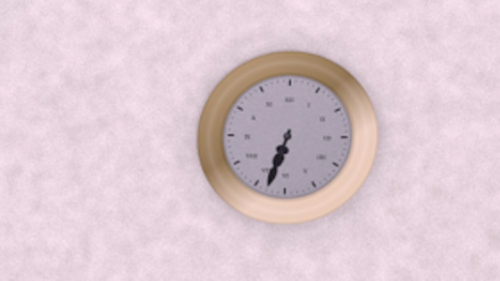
6:33
